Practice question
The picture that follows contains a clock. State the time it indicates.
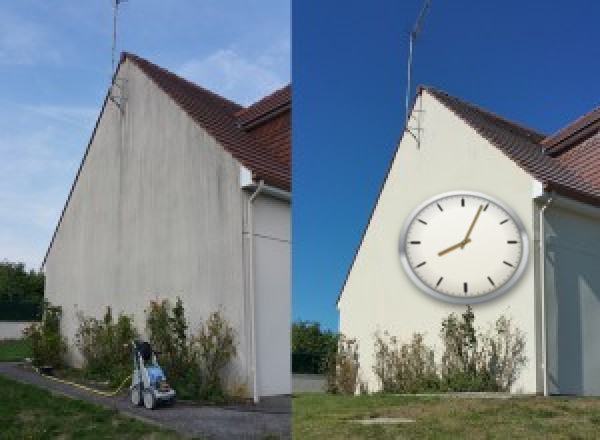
8:04
